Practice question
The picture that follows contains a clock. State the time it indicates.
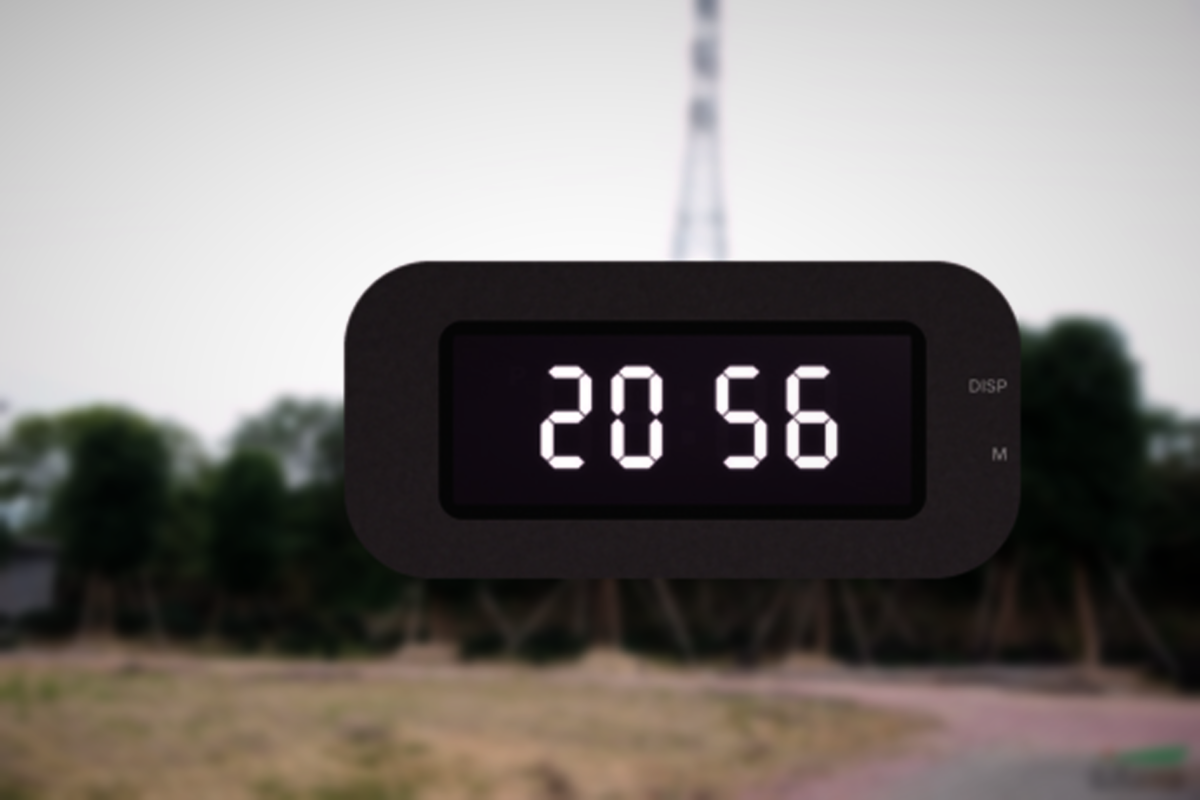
20:56
